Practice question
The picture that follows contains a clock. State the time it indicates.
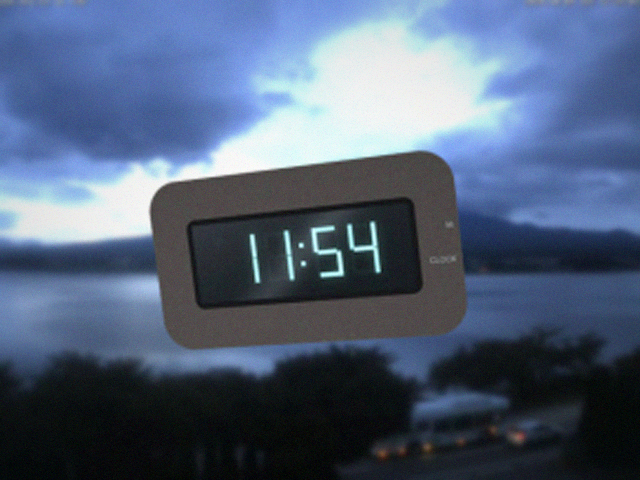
11:54
